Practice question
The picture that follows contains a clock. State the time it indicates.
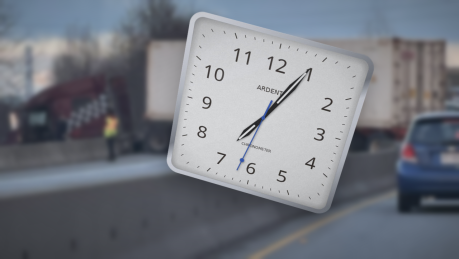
7:04:32
